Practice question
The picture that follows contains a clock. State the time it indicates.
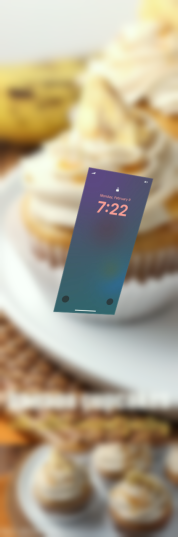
7:22
